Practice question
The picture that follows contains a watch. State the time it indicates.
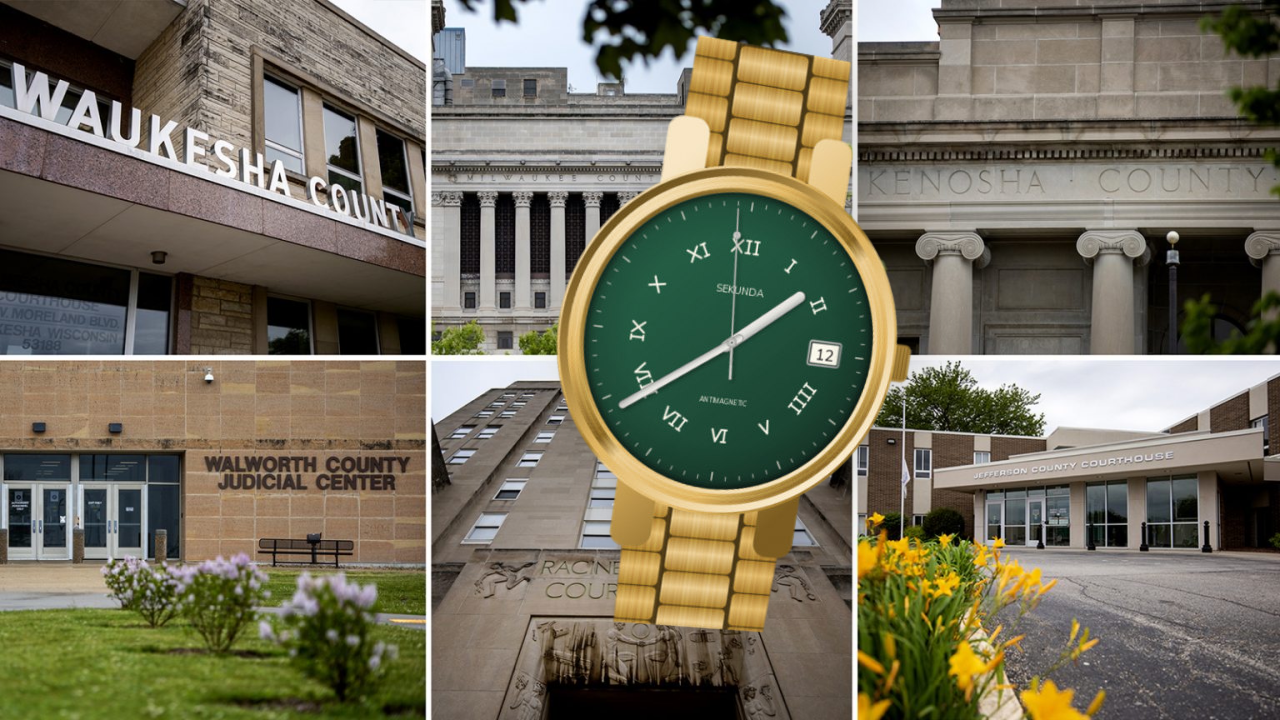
1:38:59
